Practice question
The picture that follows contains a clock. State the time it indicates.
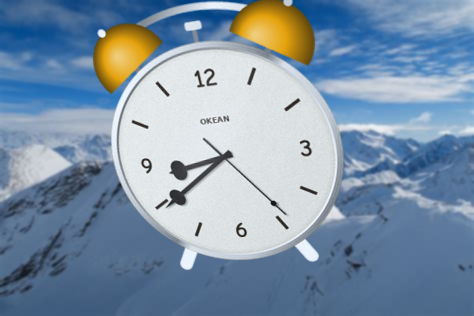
8:39:24
